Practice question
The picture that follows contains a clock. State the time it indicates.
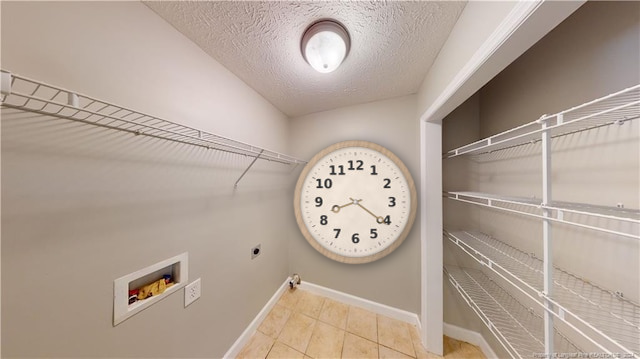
8:21
